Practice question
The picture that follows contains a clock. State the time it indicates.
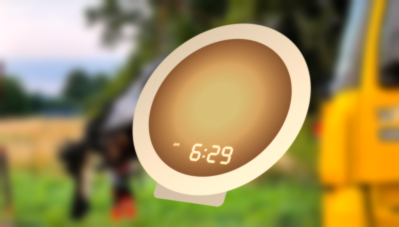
6:29
